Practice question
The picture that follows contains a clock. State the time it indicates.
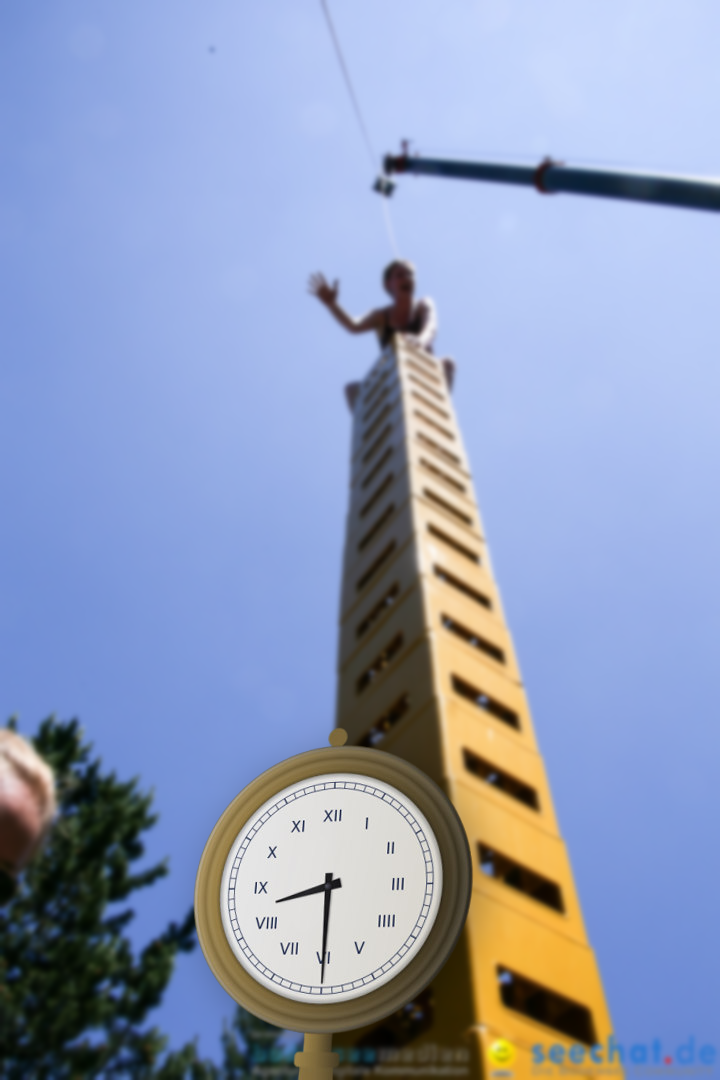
8:30
